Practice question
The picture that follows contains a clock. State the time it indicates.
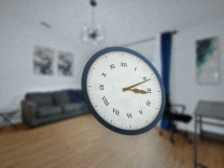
3:11
